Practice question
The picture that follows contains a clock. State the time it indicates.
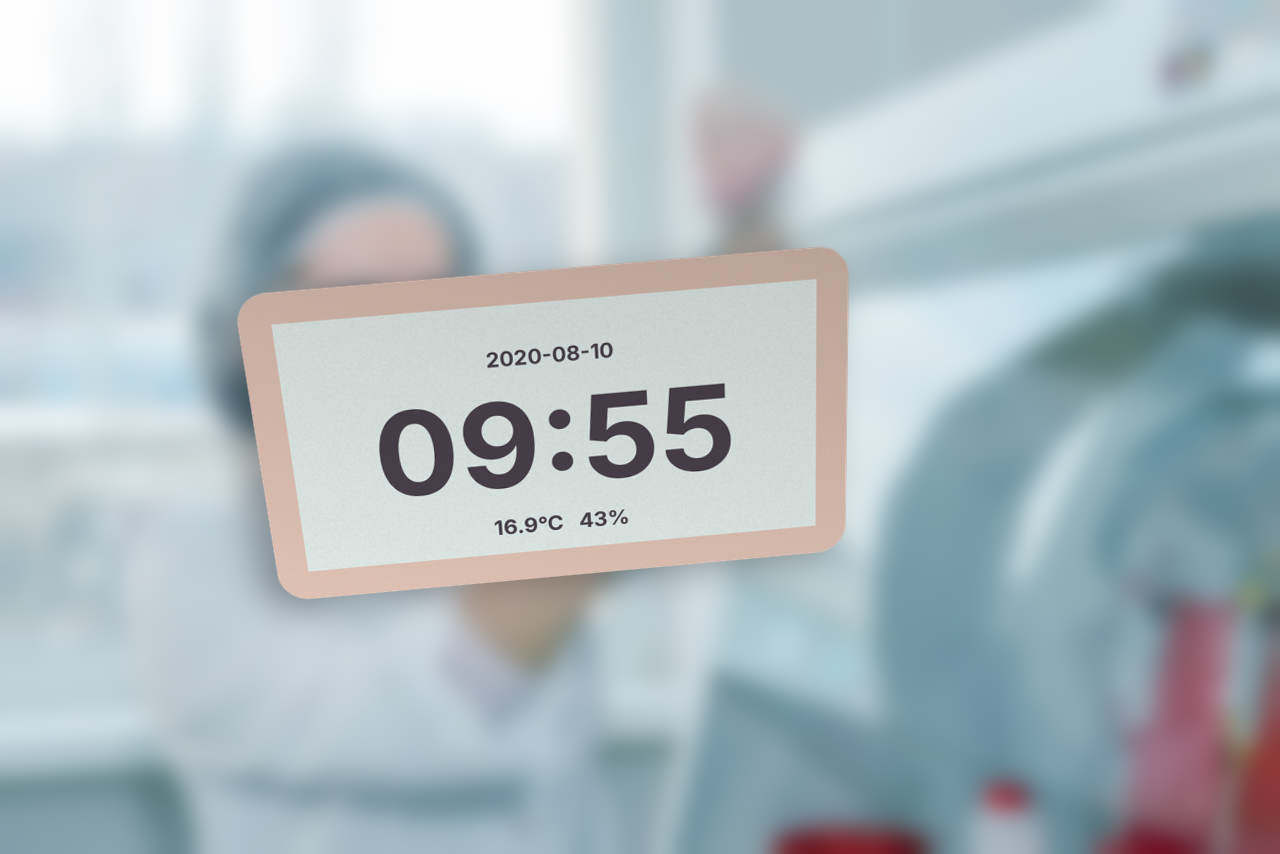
9:55
